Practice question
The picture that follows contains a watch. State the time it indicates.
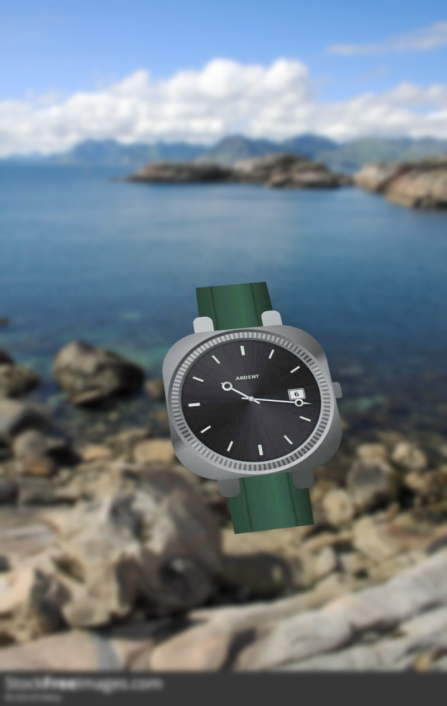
10:17
